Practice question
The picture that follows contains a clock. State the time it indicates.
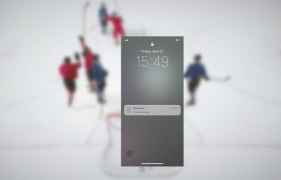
15:49
